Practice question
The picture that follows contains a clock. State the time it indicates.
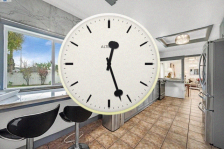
12:27
